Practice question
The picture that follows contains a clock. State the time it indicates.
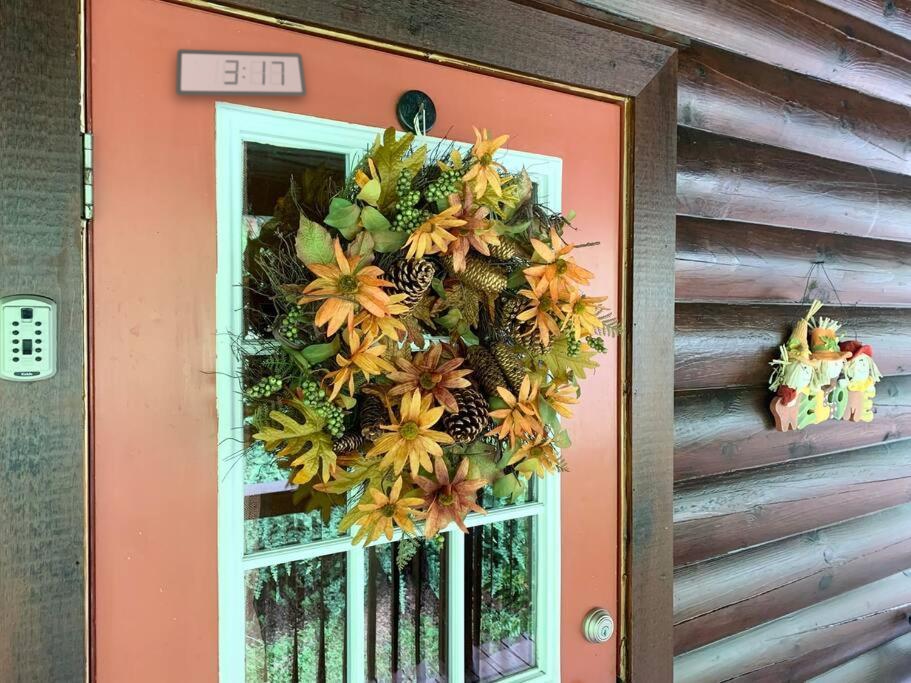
3:17
